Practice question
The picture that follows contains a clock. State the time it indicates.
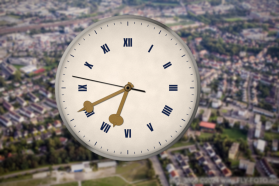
6:40:47
